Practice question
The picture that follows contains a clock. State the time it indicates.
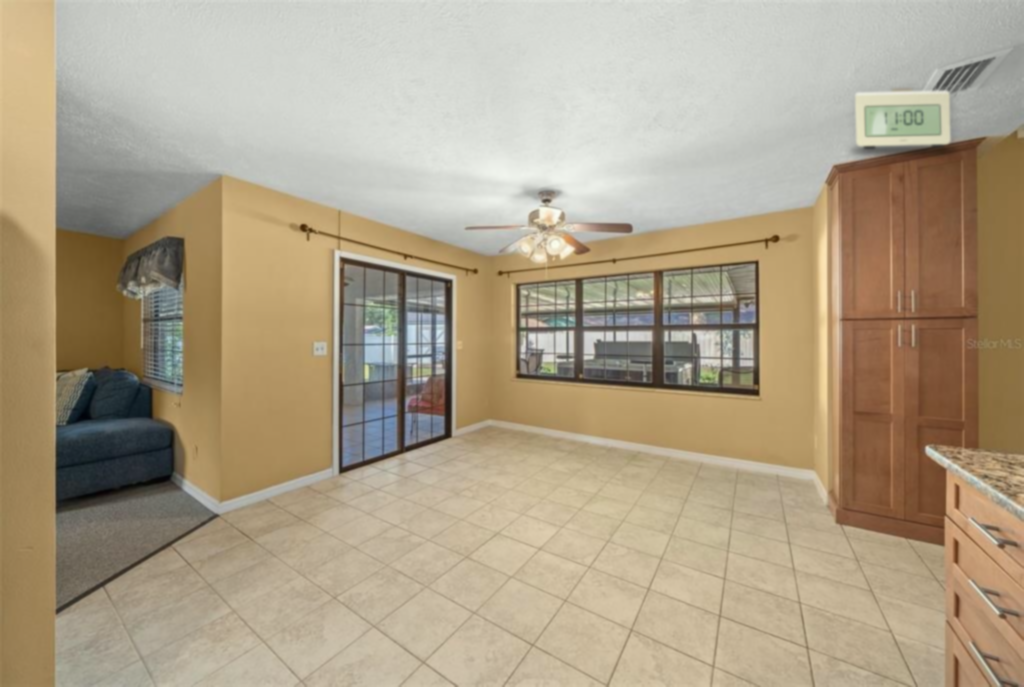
11:00
